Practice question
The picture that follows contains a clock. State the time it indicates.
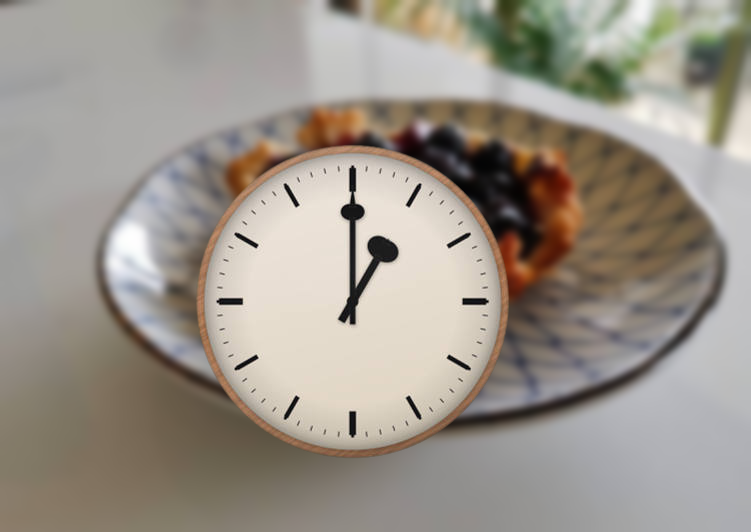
1:00
